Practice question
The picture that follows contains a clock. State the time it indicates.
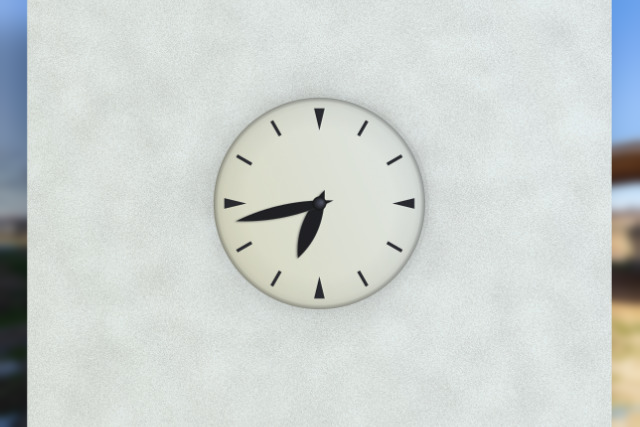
6:43
